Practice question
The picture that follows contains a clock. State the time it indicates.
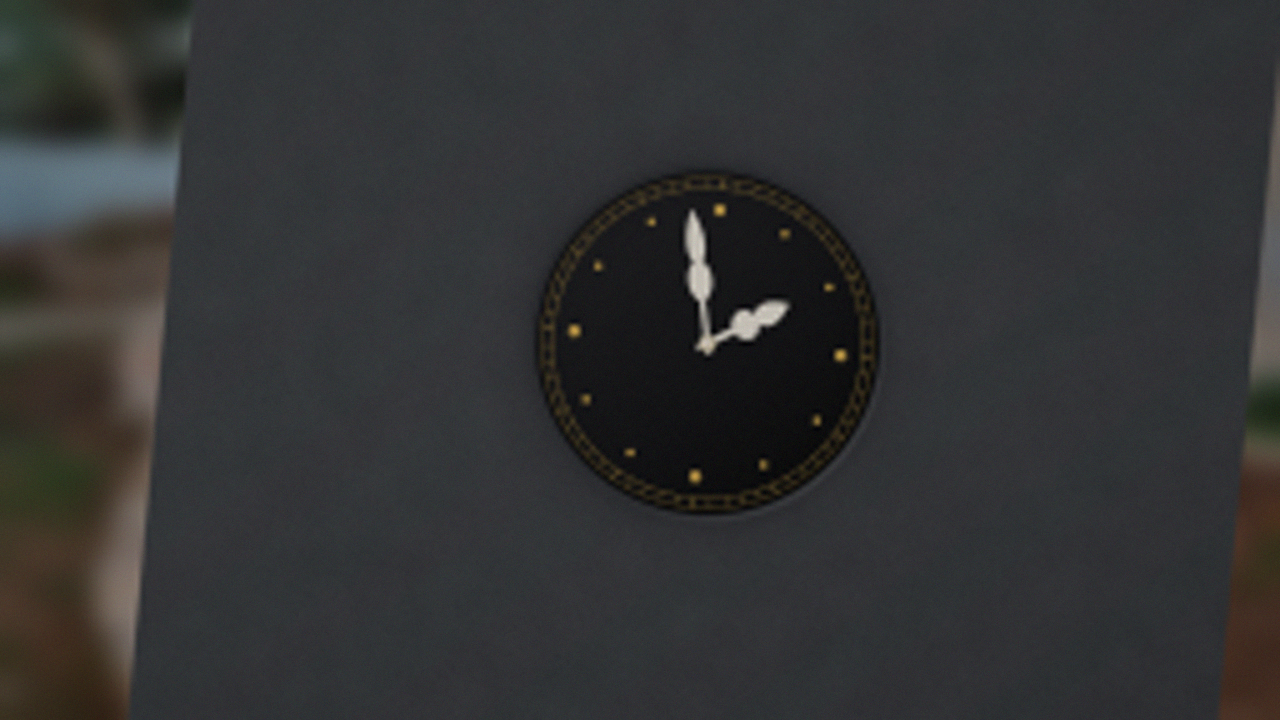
1:58
